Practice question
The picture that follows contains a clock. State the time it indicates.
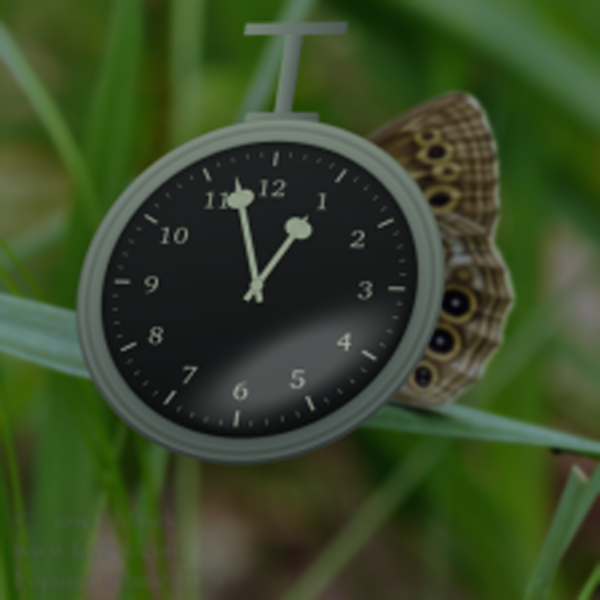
12:57
